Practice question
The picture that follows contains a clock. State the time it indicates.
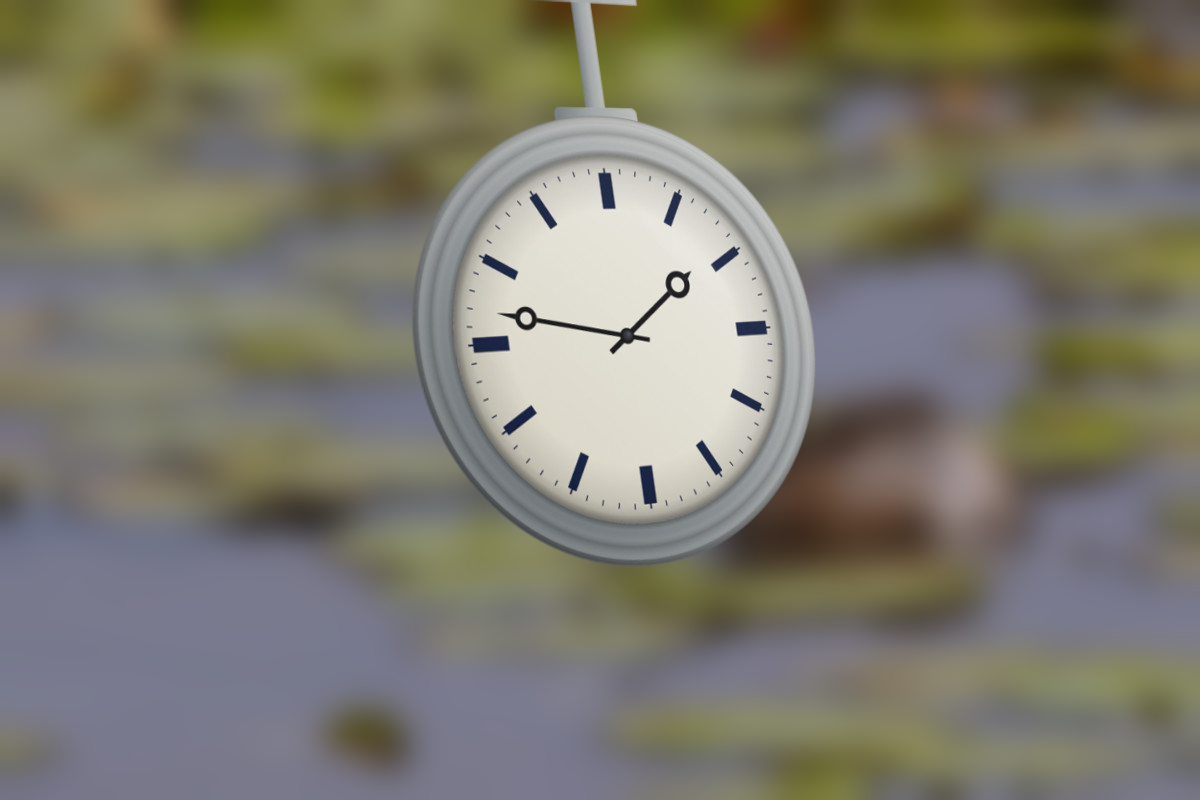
1:47
